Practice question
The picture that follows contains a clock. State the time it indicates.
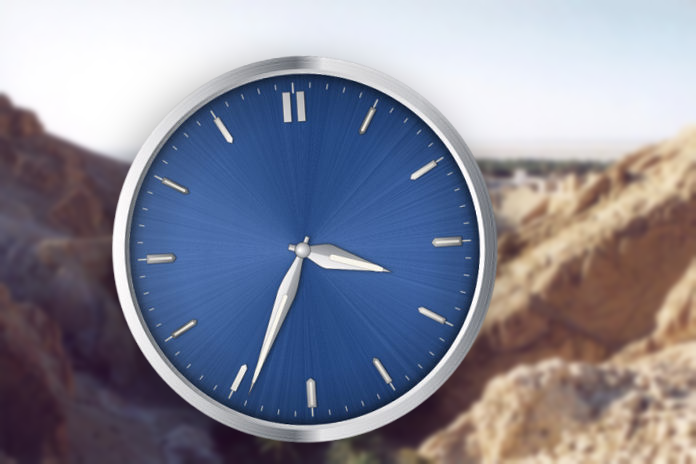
3:34
